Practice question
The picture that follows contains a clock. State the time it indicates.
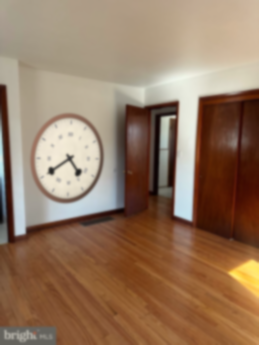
4:40
